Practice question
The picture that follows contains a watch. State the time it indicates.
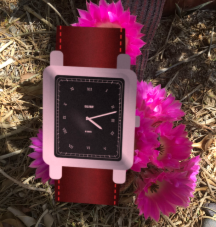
4:12
